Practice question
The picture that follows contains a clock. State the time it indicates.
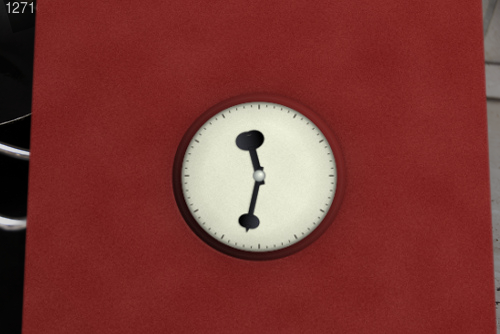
11:32
